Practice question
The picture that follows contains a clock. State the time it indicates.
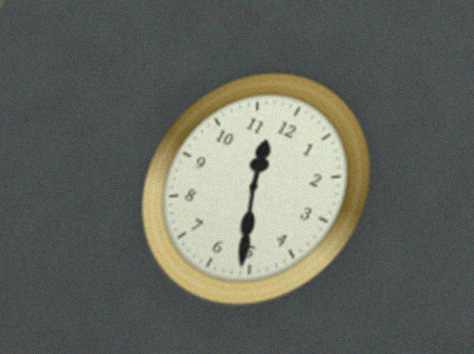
11:26
